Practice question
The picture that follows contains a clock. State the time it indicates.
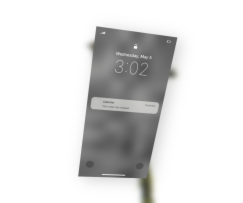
3:02
